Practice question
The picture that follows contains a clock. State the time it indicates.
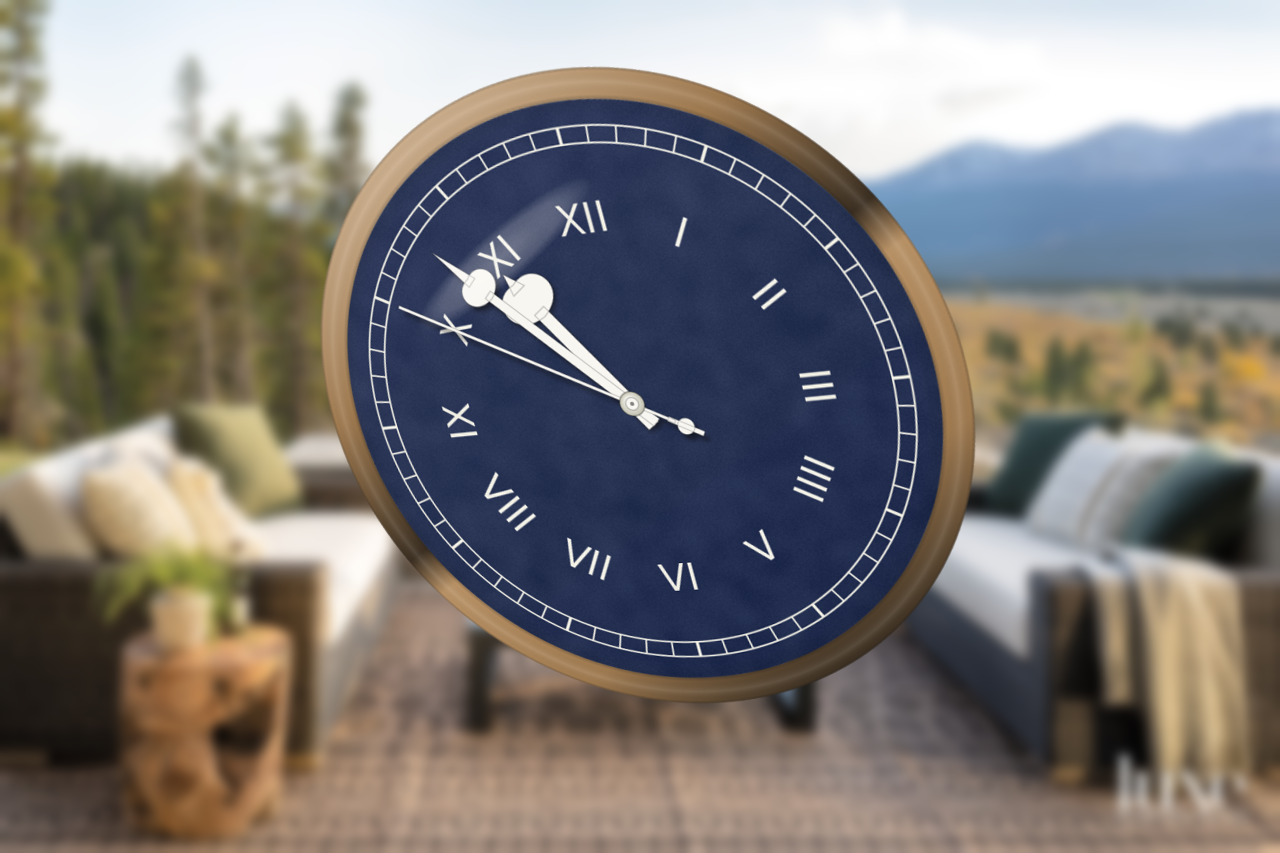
10:52:50
